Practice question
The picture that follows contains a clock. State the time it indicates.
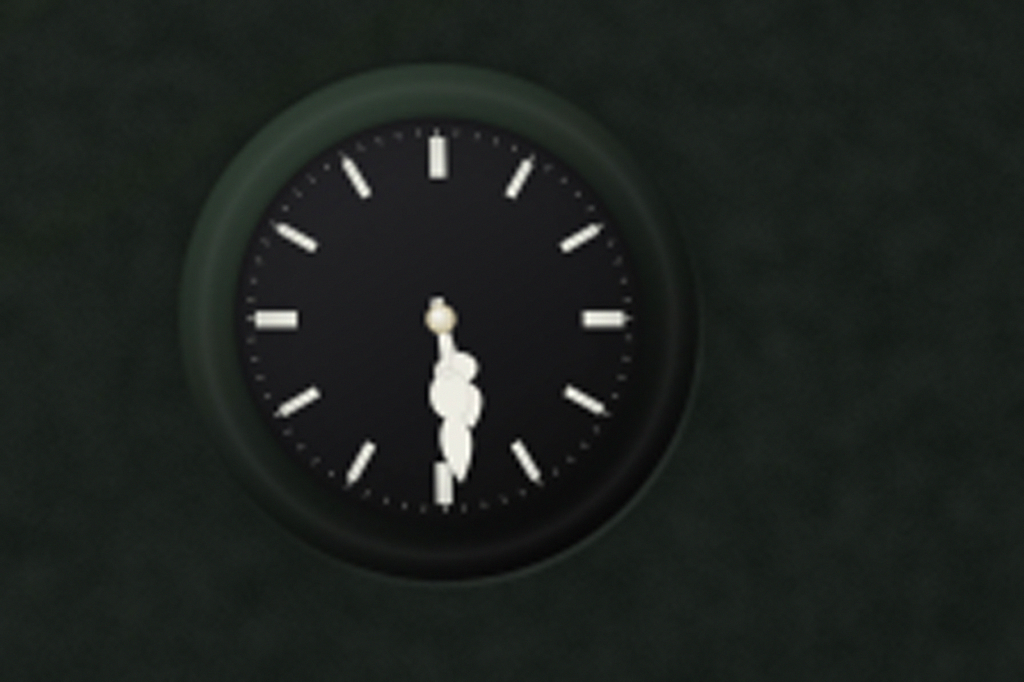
5:29
